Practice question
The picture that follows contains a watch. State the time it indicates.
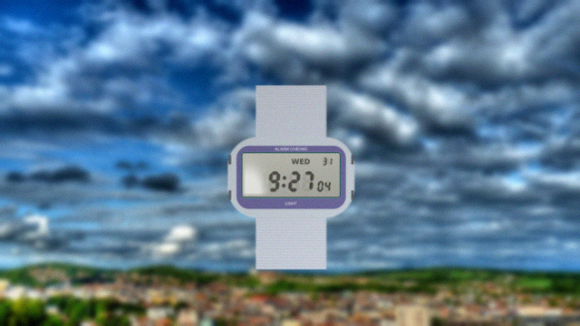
9:27:04
